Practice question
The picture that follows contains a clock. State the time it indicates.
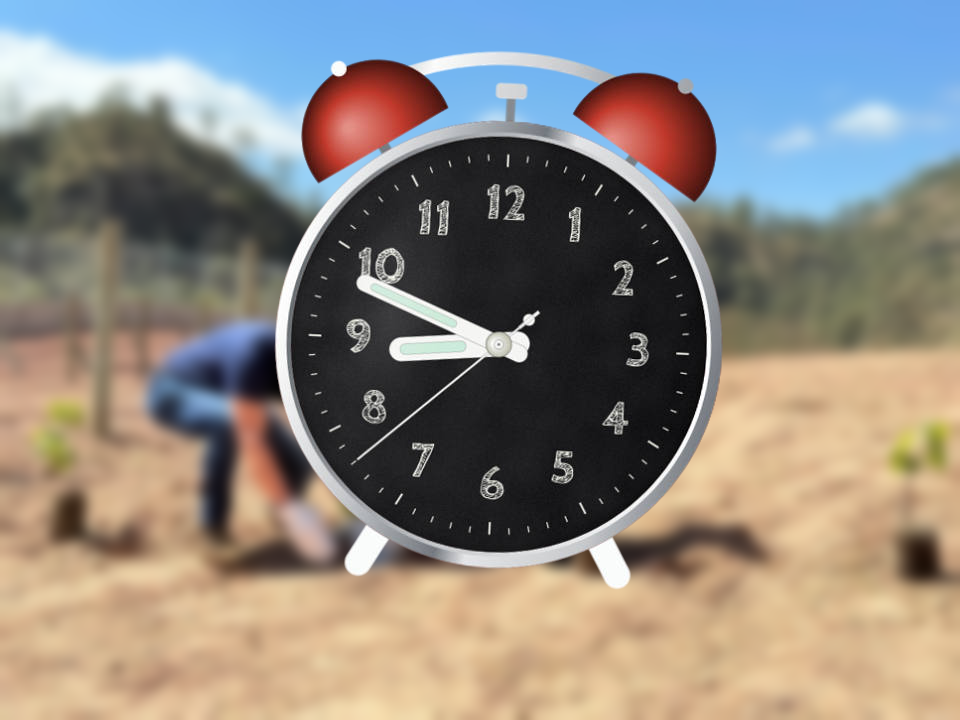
8:48:38
